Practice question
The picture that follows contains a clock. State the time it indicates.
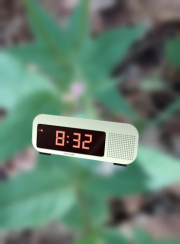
8:32
